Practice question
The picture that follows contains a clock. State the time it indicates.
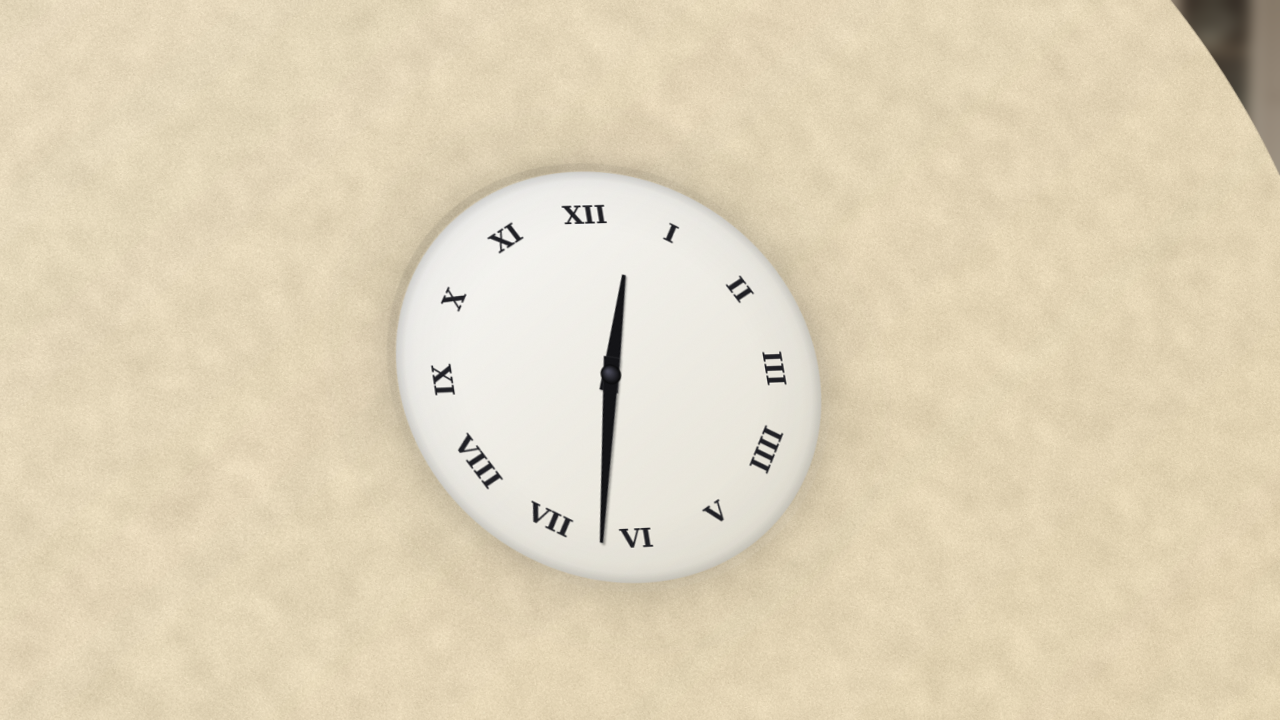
12:32
